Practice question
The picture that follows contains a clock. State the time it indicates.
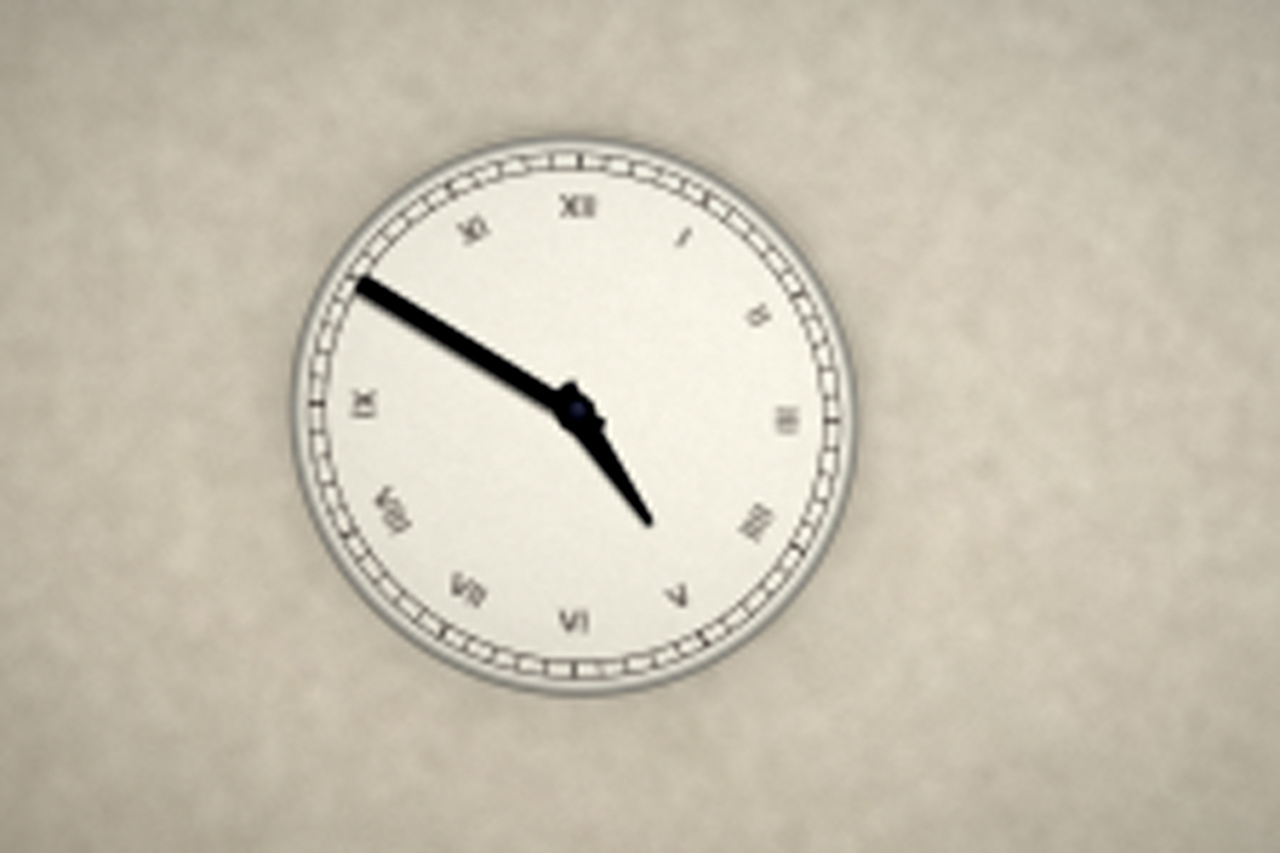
4:50
